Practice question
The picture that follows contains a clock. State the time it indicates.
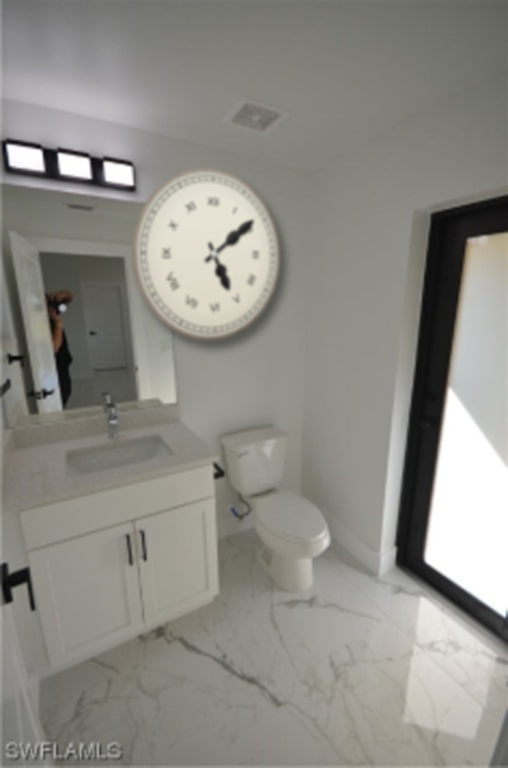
5:09
